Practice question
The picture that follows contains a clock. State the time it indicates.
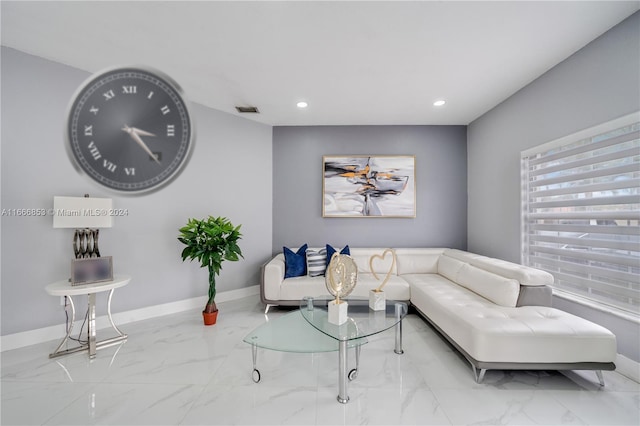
3:23
